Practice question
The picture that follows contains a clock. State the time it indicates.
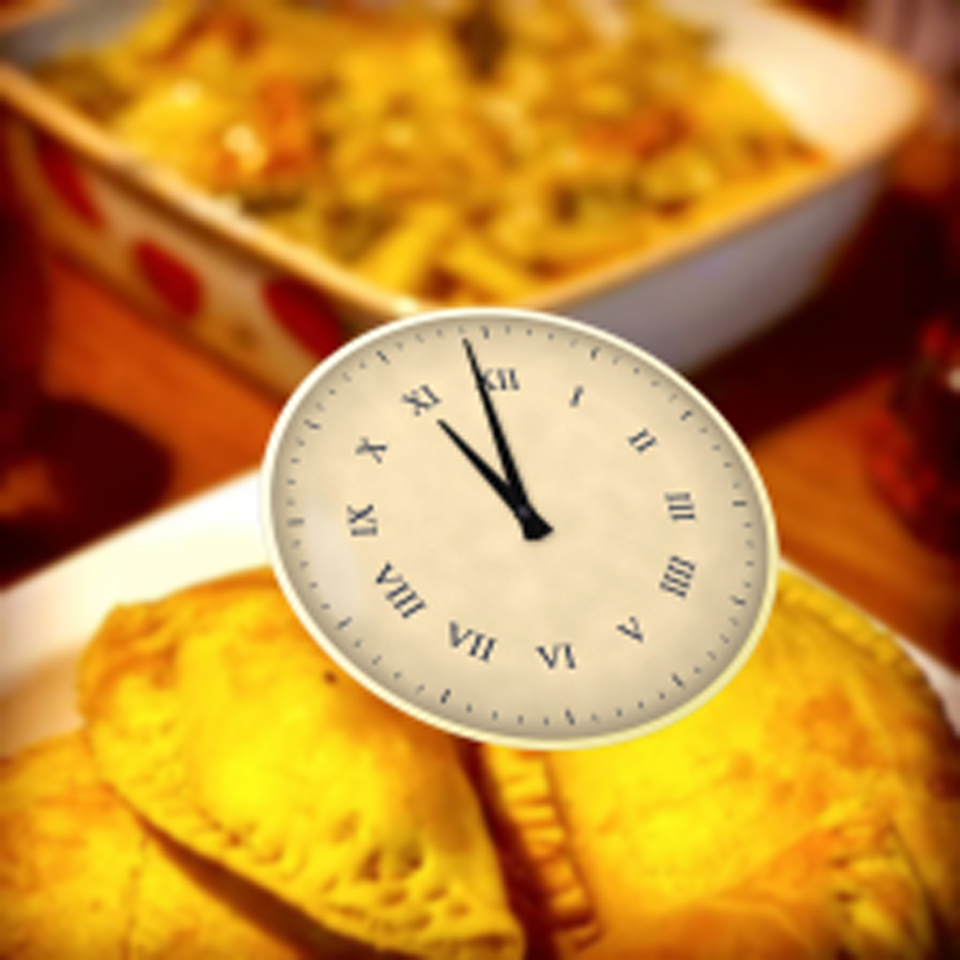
10:59
